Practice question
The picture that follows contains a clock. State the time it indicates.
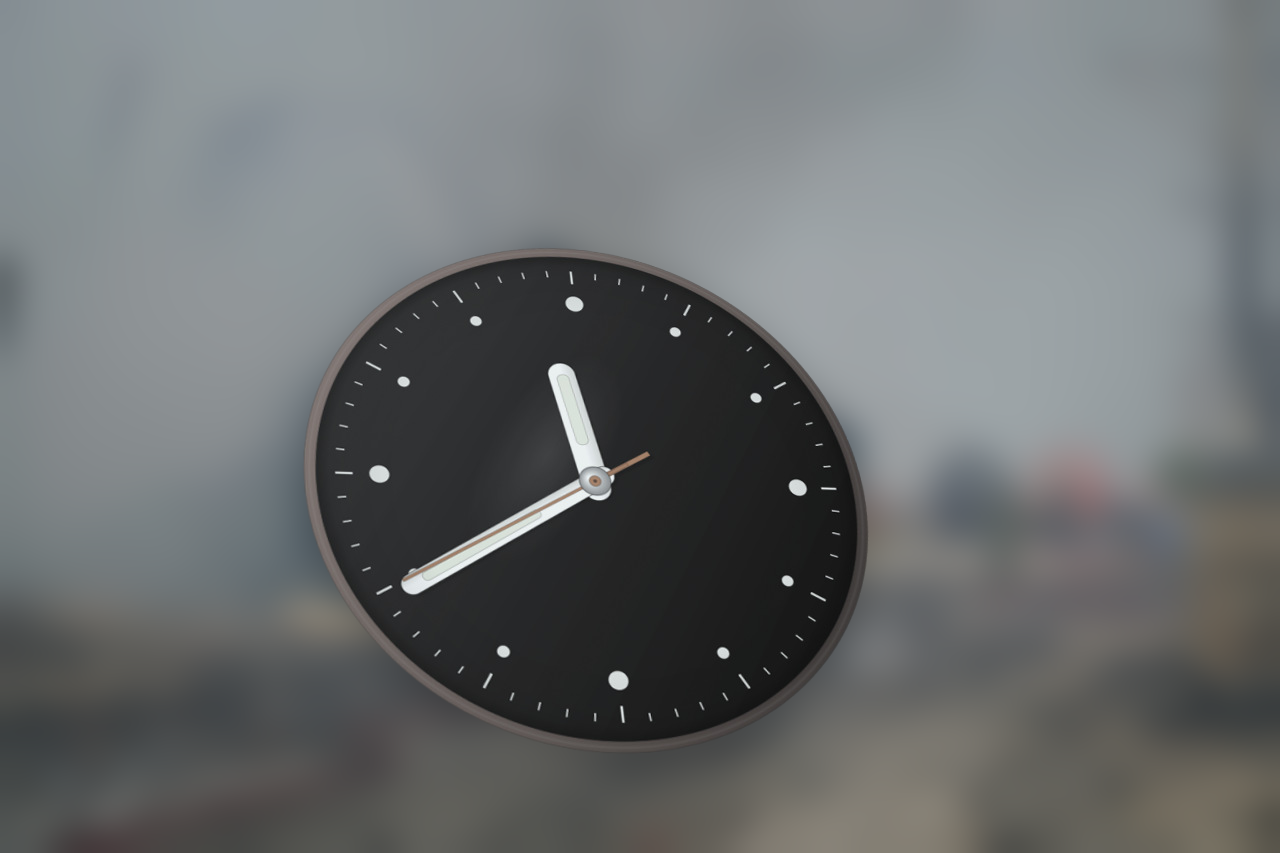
11:39:40
